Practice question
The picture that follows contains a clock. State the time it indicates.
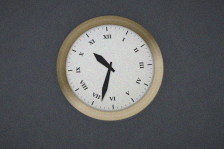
10:33
